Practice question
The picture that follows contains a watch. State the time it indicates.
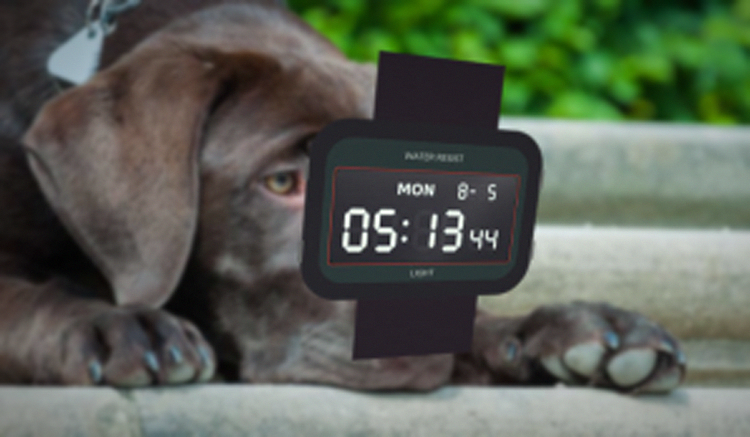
5:13:44
